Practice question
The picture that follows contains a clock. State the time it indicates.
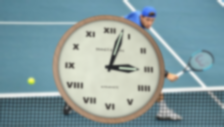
3:03
